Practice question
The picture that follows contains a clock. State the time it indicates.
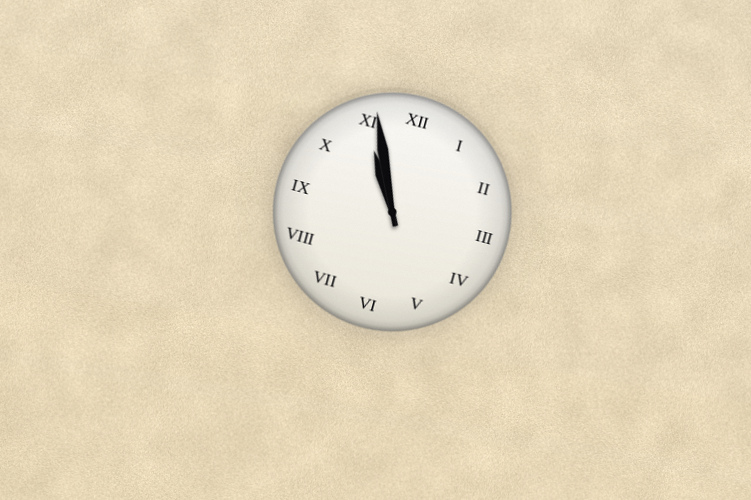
10:56
